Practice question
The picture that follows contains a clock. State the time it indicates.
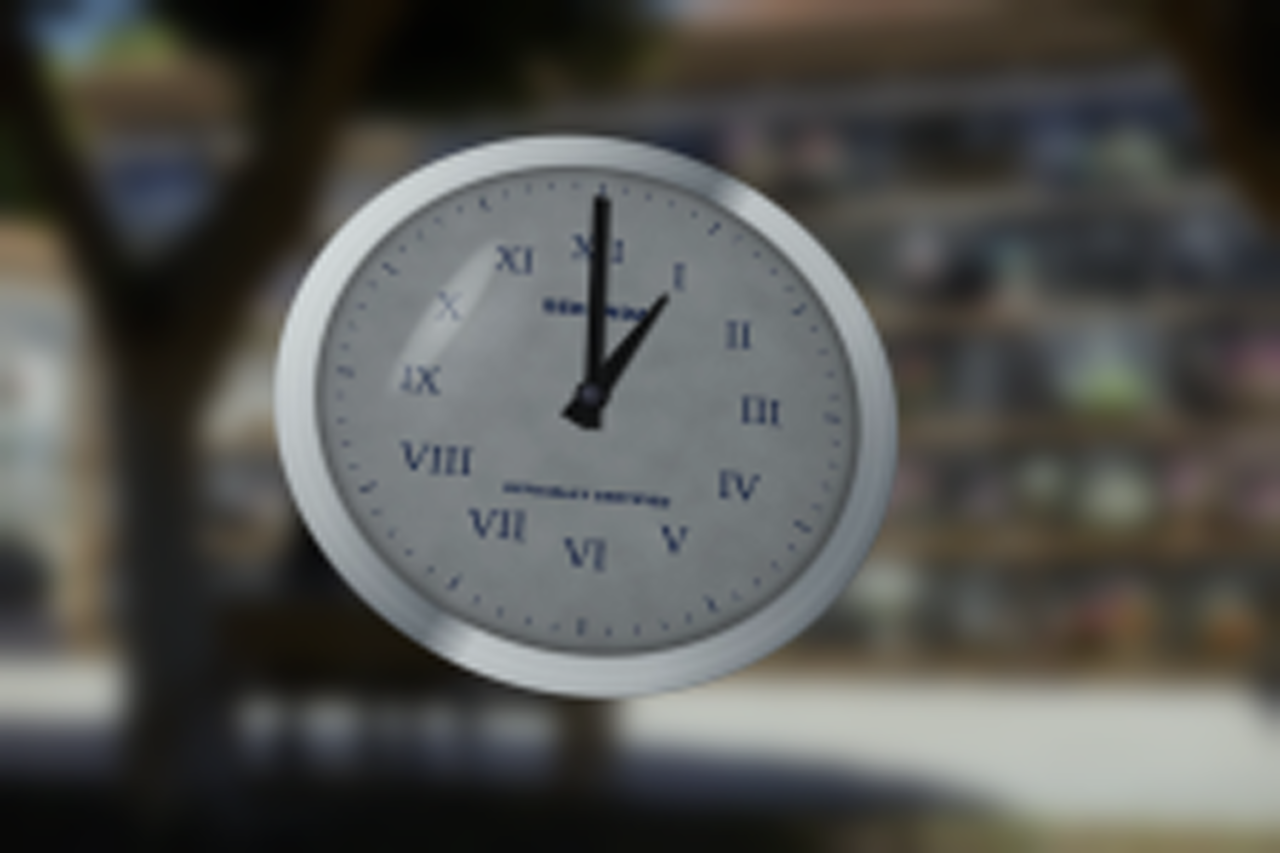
1:00
